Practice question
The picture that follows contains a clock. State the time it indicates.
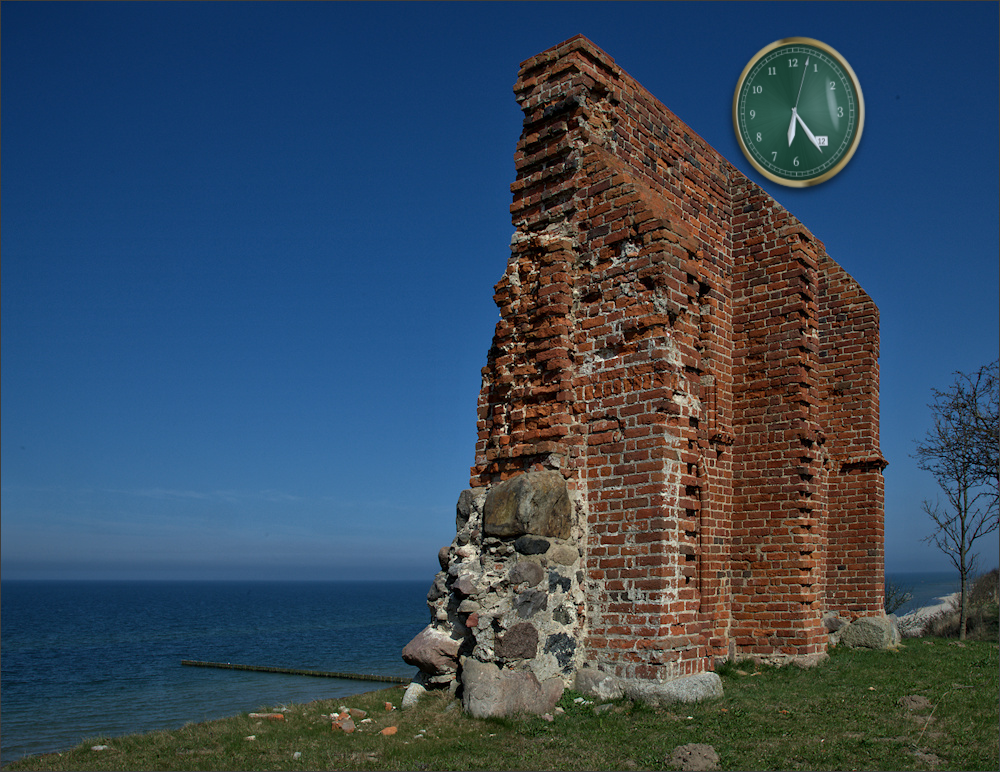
6:24:03
